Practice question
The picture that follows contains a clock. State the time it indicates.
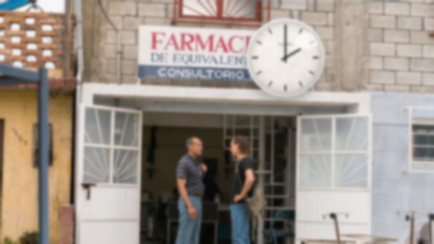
2:00
